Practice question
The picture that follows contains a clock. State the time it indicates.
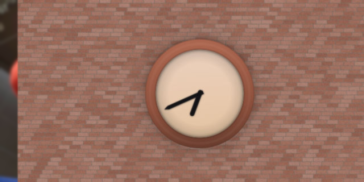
6:41
